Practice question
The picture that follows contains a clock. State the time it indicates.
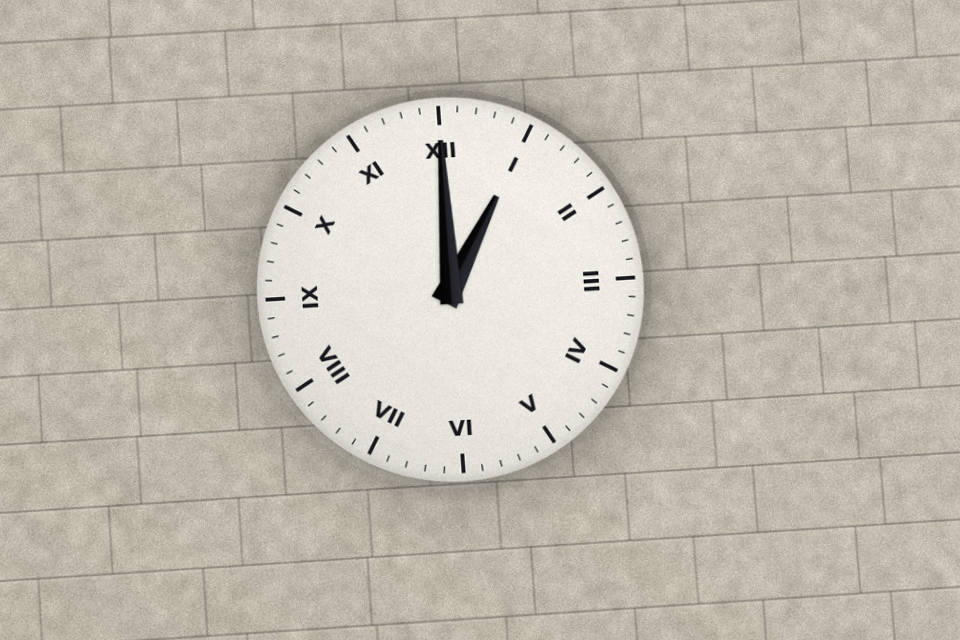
1:00
